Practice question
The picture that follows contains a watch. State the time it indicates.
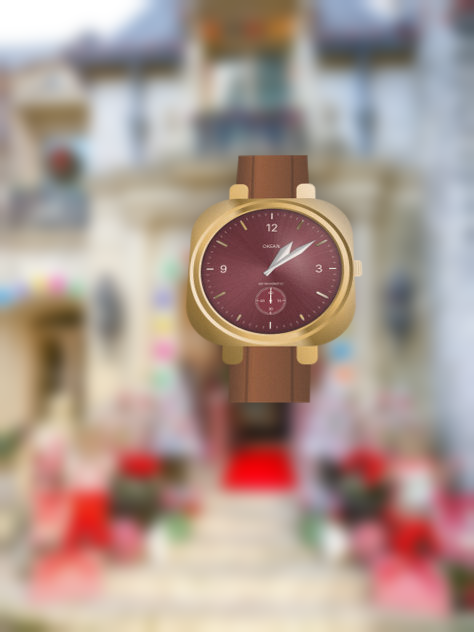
1:09
